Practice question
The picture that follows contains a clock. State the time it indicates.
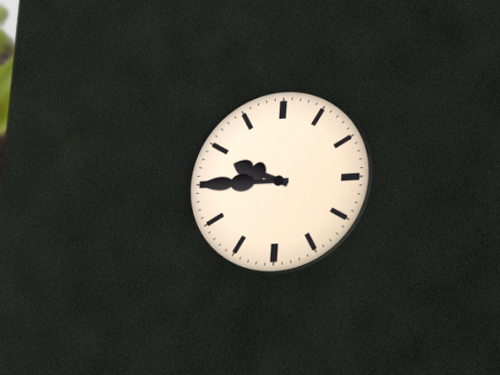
9:45
